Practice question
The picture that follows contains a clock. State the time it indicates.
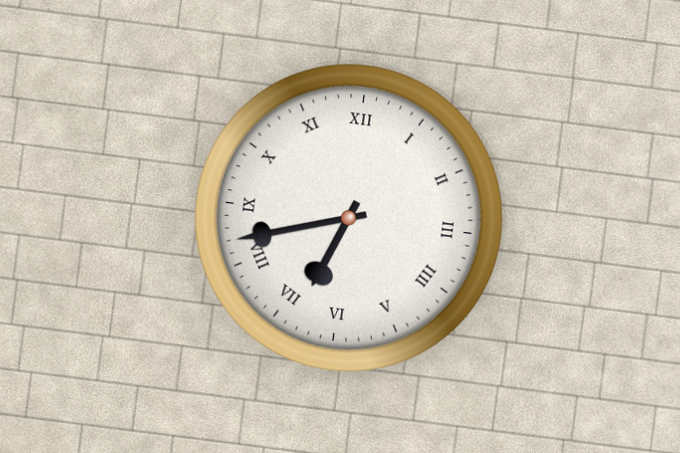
6:42
